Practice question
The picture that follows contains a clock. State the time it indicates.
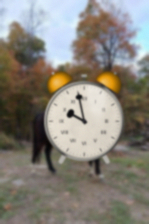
9:58
